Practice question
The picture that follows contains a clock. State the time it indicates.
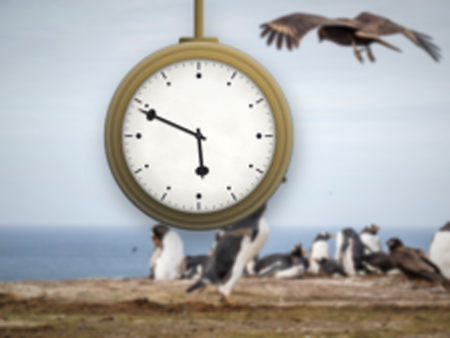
5:49
